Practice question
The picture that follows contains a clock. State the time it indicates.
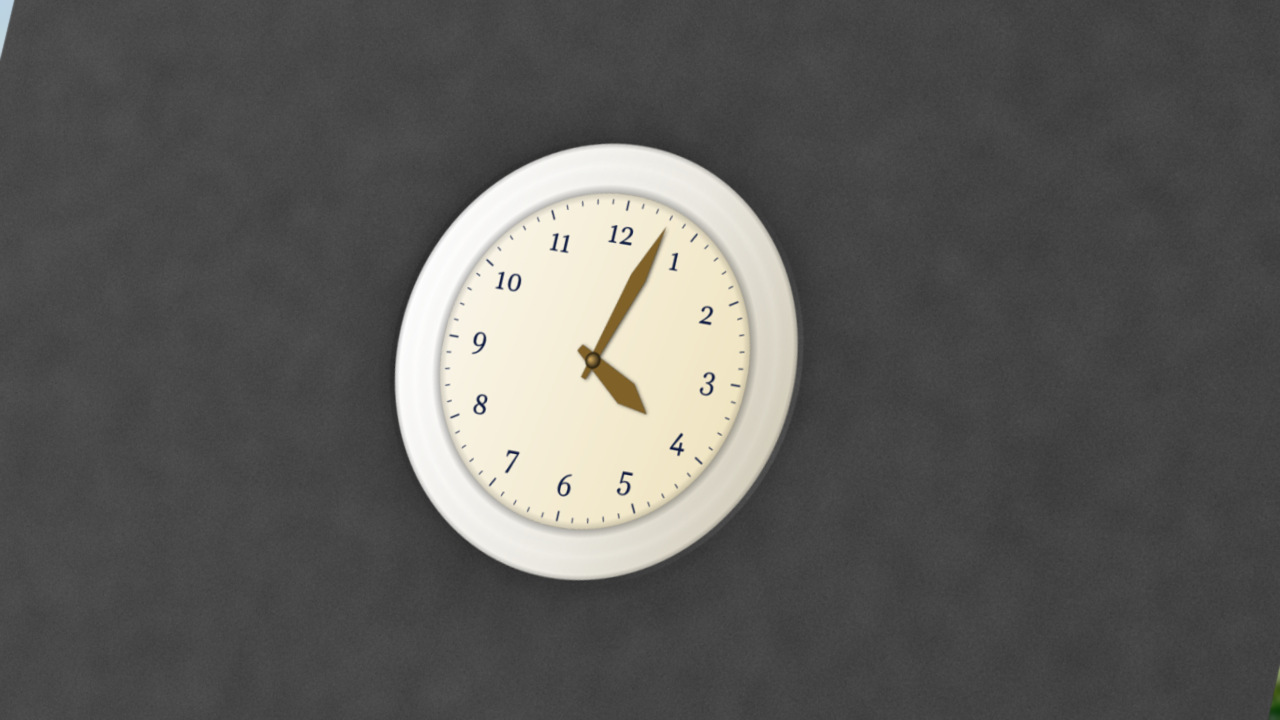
4:03
